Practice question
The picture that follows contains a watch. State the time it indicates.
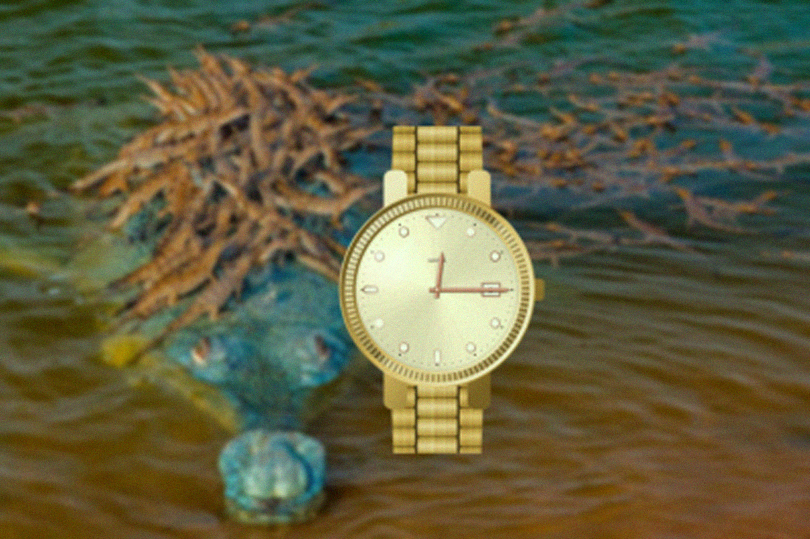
12:15
